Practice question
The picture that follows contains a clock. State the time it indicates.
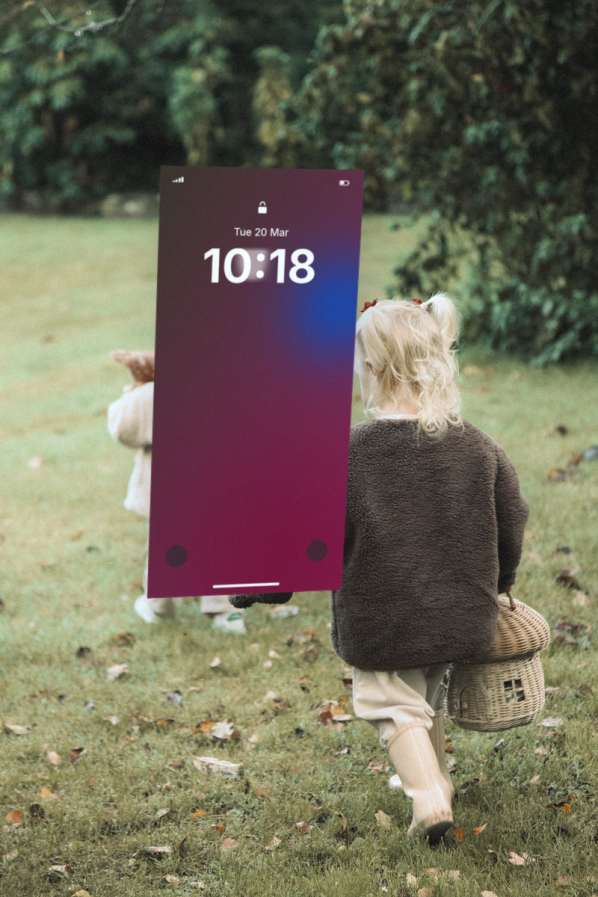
10:18
